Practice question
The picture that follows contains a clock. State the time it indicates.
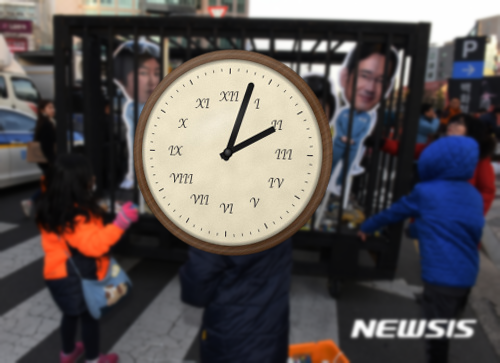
2:03
